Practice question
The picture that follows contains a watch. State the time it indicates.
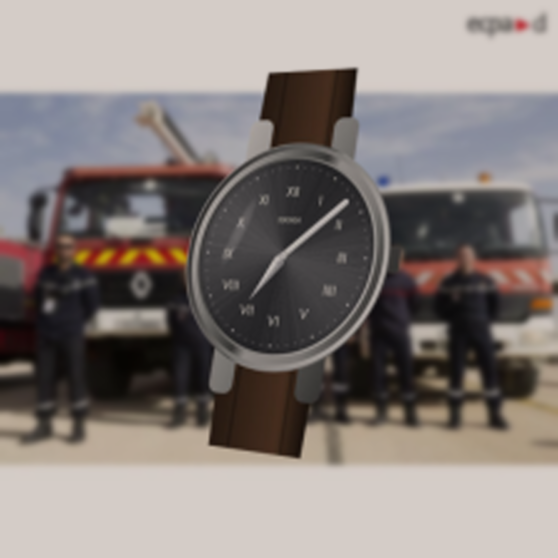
7:08
